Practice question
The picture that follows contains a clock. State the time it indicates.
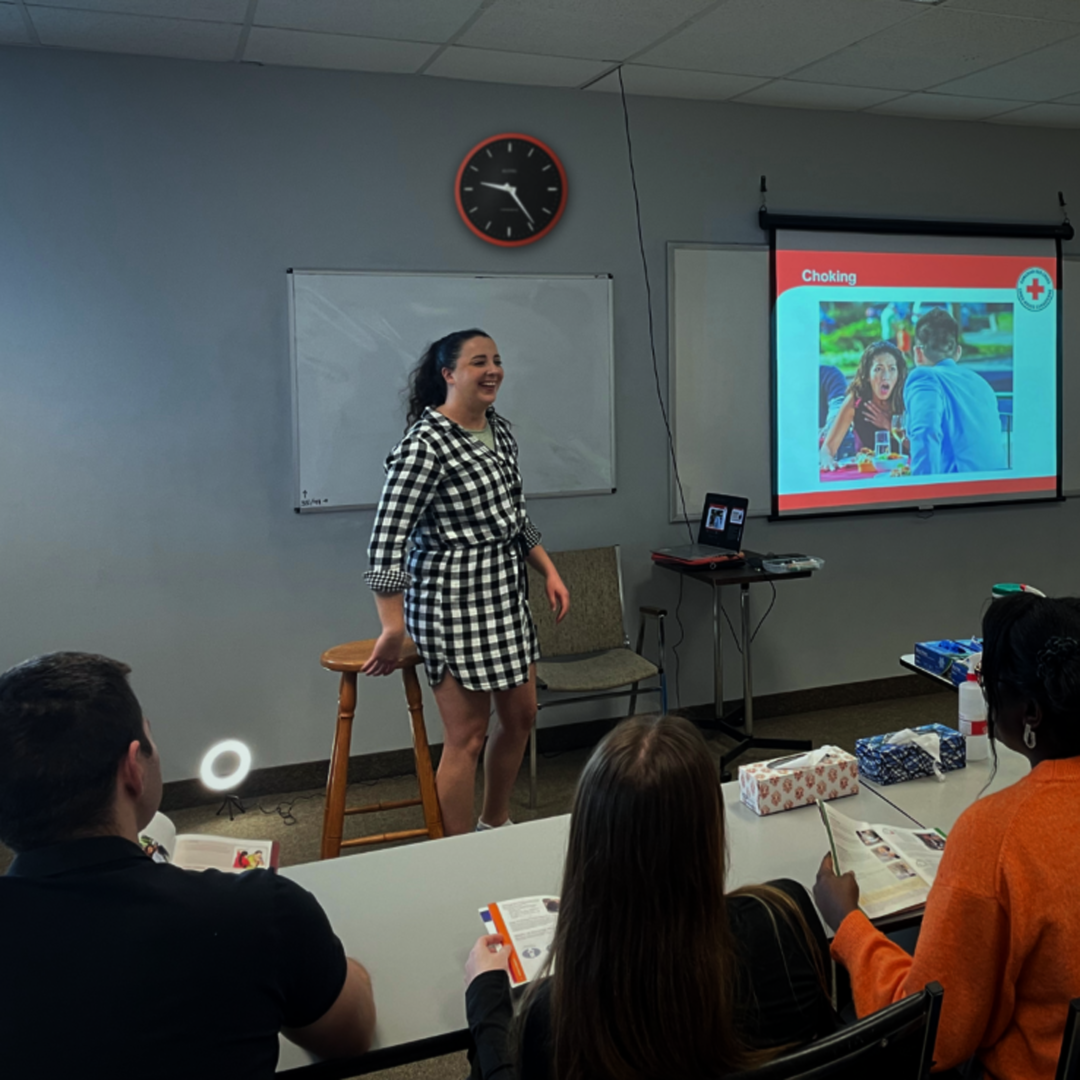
9:24
